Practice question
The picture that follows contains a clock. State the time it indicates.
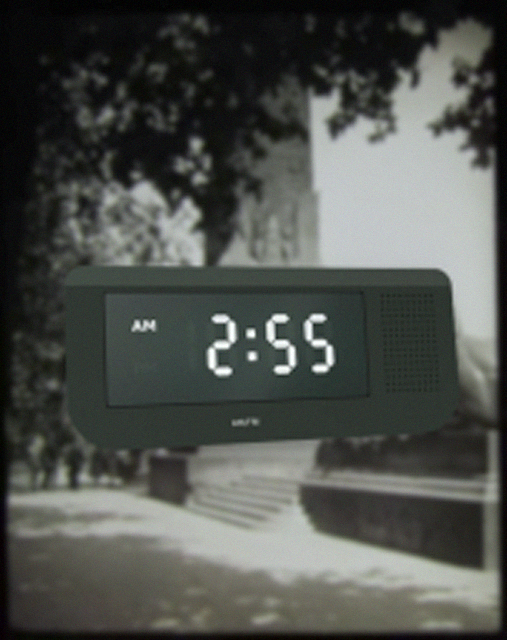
2:55
